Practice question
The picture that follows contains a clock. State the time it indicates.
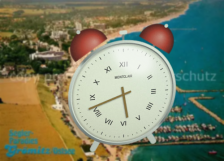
5:42
